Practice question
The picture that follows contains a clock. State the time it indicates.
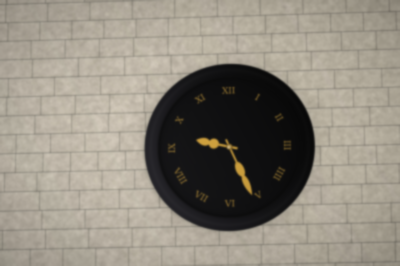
9:26
